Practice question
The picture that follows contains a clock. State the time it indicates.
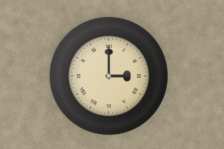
3:00
